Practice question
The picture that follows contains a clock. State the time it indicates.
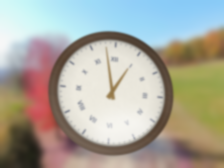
12:58
